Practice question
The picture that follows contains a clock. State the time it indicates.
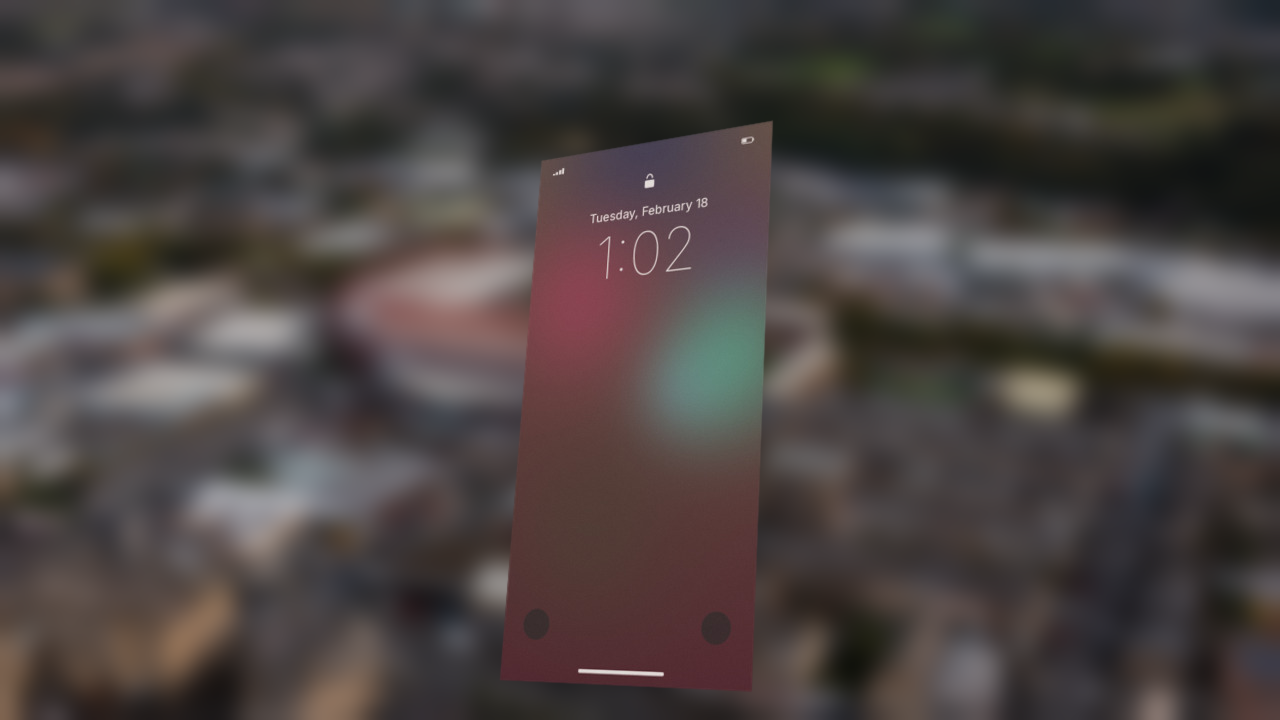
1:02
